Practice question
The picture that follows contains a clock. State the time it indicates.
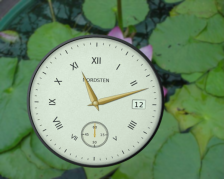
11:12
